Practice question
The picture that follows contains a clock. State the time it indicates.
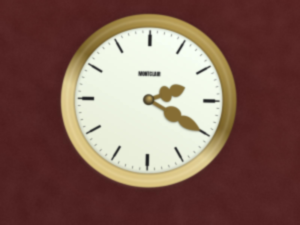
2:20
